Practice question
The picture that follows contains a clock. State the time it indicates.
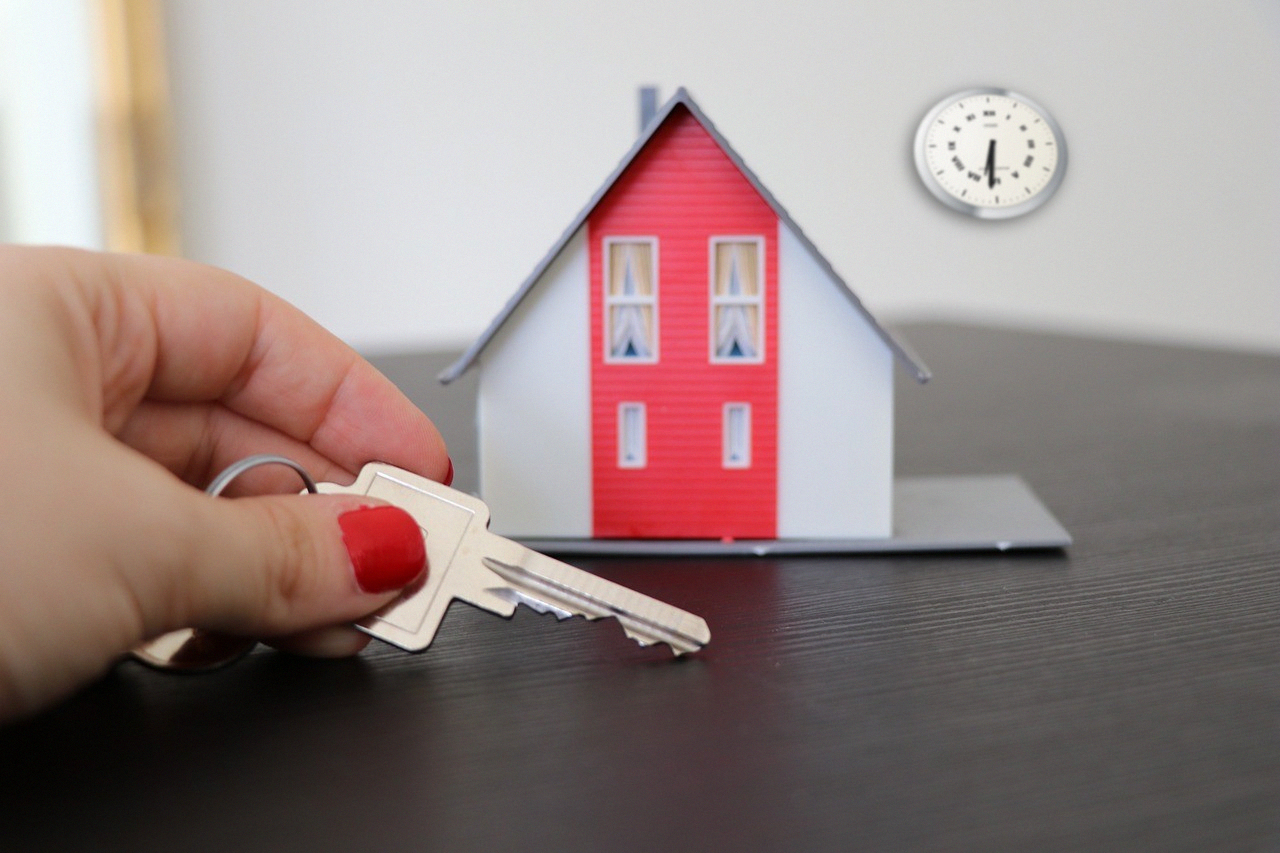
6:31
